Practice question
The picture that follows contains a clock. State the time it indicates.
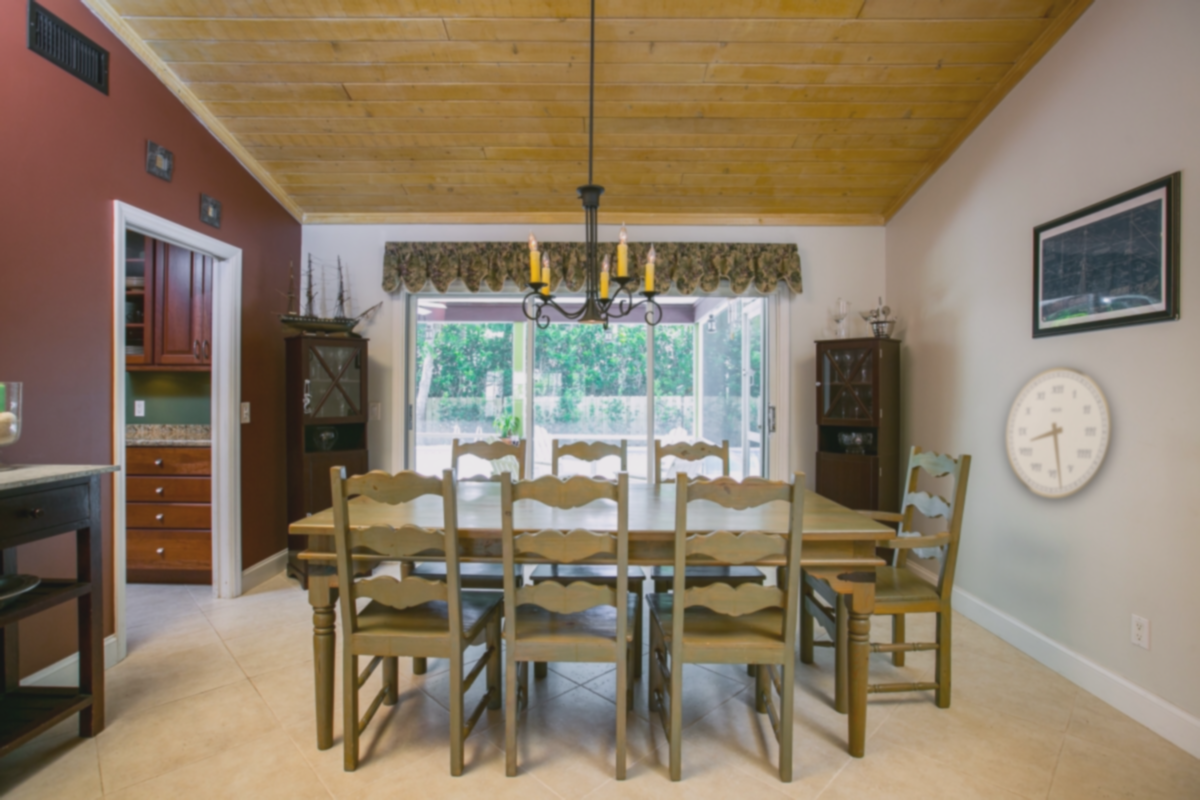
8:28
